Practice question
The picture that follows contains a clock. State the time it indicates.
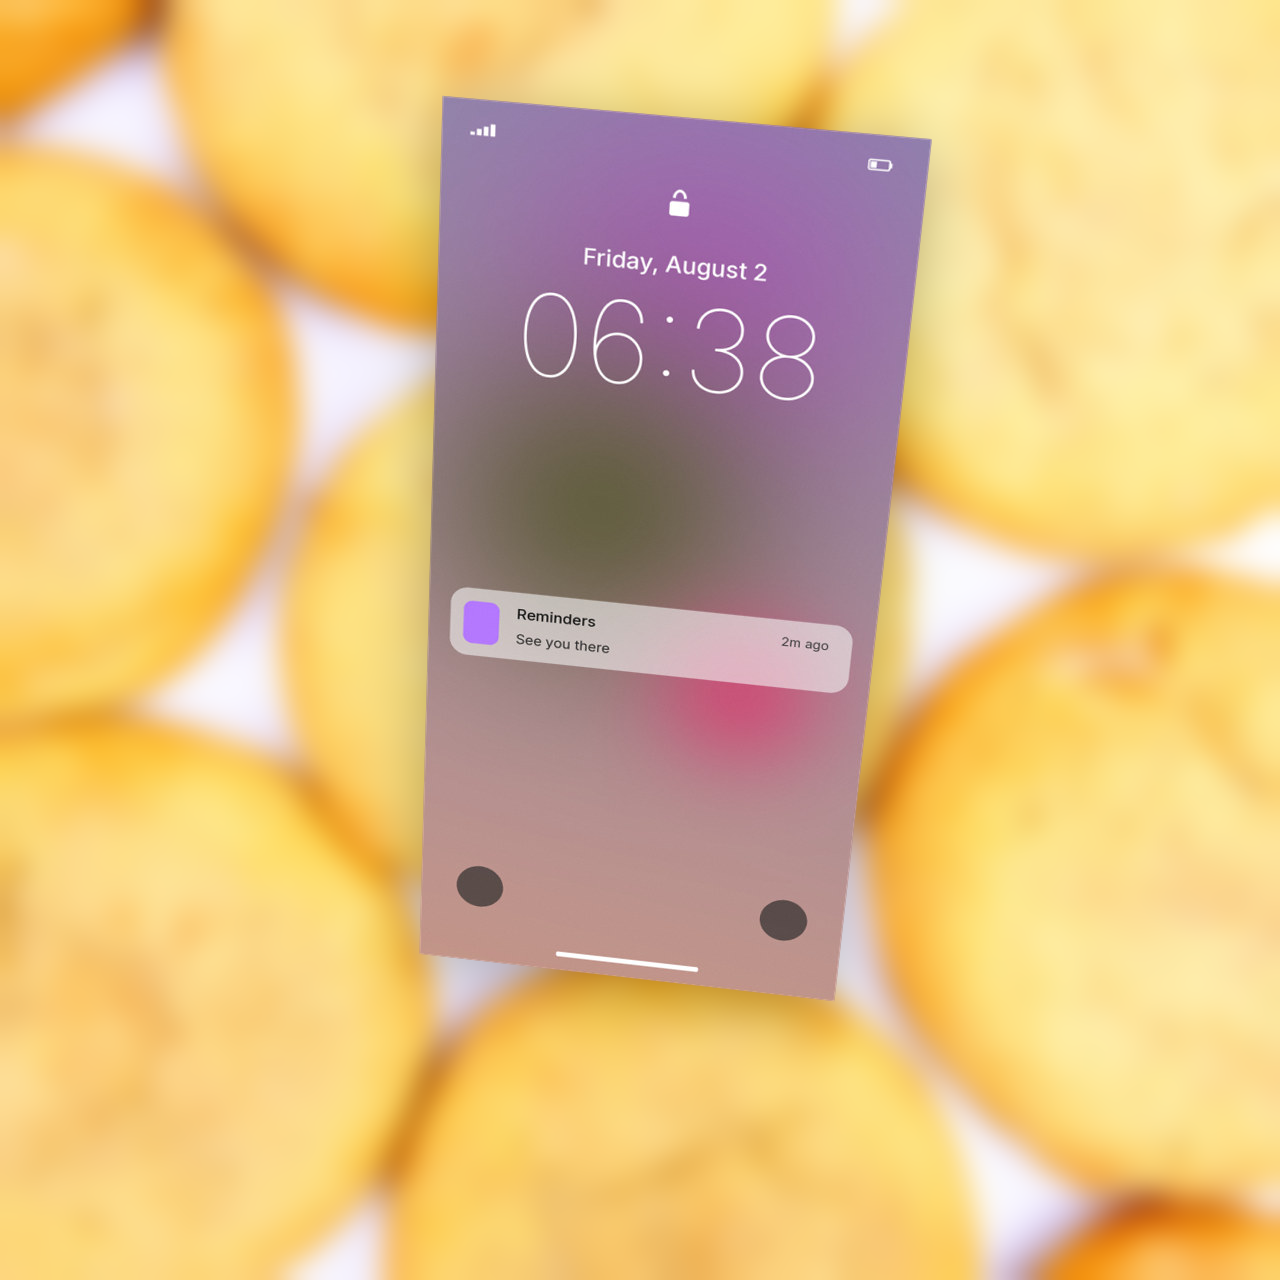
6:38
